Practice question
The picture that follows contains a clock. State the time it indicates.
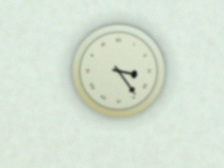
3:24
